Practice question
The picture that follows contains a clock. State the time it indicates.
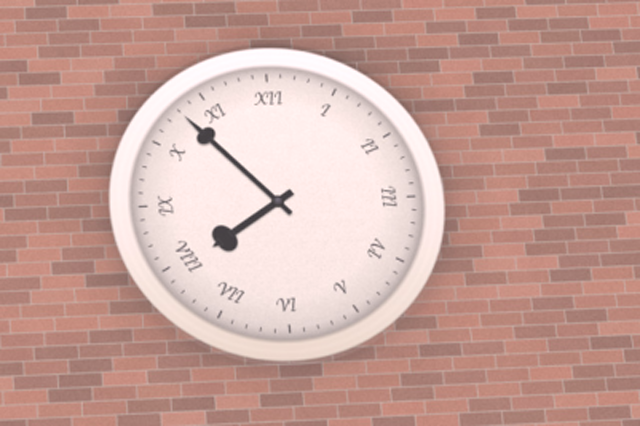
7:53
